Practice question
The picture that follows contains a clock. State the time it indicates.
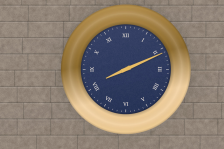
8:11
